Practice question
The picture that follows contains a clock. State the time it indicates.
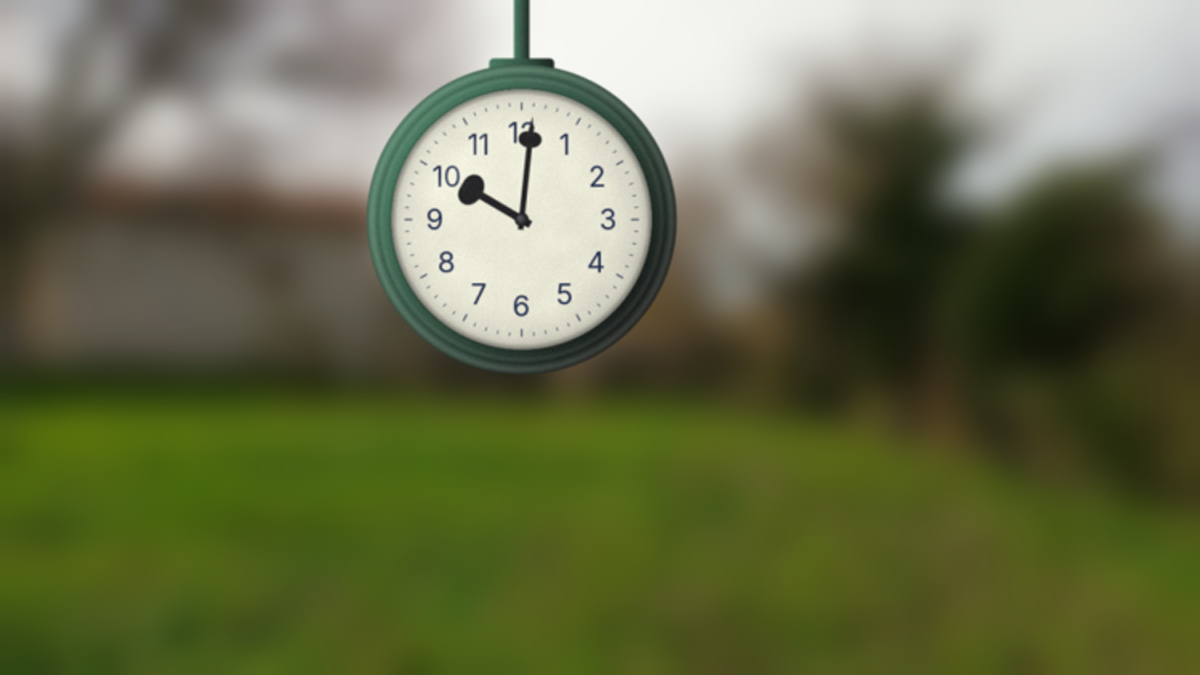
10:01
